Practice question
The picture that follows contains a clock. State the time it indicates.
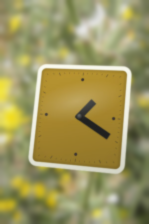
1:20
